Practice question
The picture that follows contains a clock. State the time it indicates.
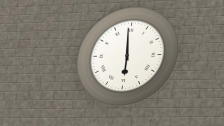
5:59
